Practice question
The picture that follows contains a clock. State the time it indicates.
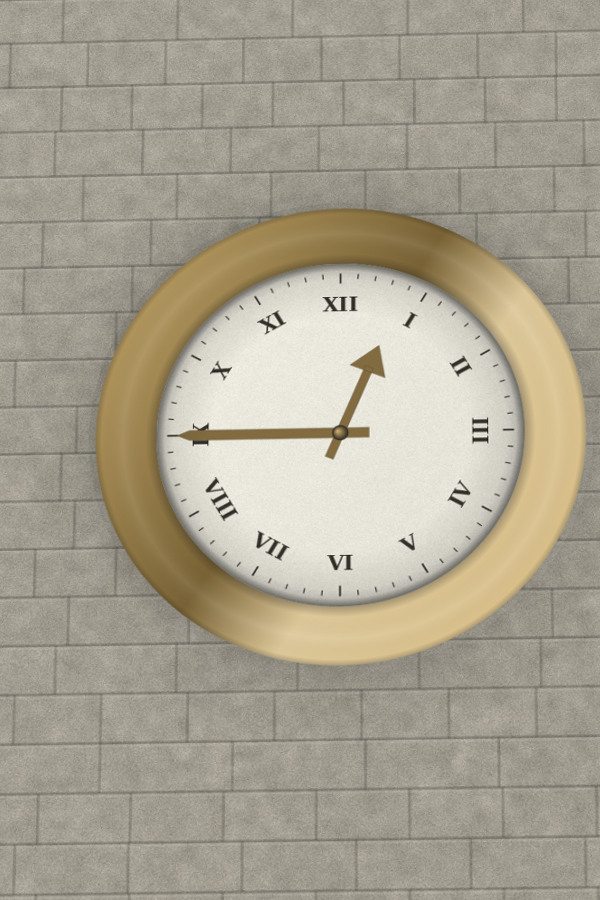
12:45
